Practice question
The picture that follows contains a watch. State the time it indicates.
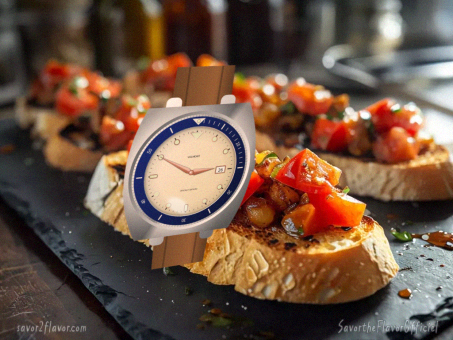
2:50
